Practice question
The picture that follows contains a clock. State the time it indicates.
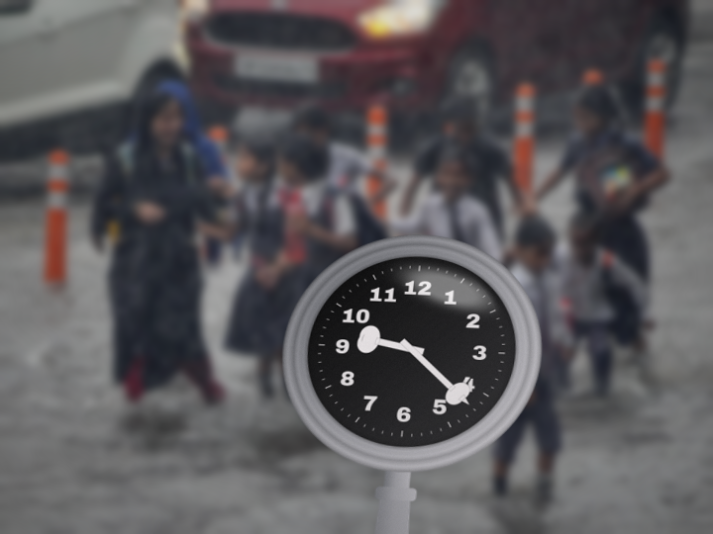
9:22
